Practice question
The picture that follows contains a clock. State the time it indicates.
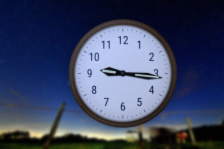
9:16
